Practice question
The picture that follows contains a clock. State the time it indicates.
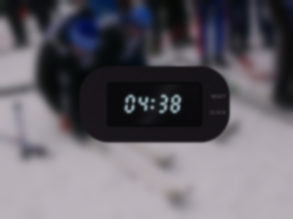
4:38
